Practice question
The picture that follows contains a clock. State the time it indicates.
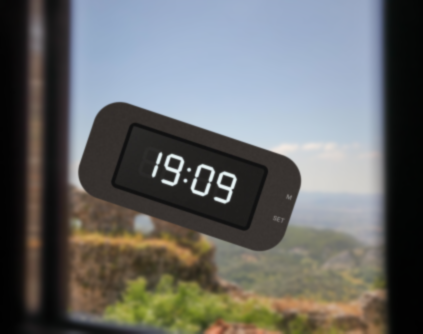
19:09
